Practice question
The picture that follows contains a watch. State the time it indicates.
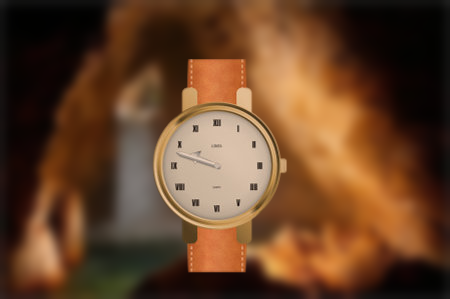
9:48
